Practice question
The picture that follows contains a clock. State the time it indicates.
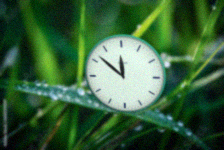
11:52
